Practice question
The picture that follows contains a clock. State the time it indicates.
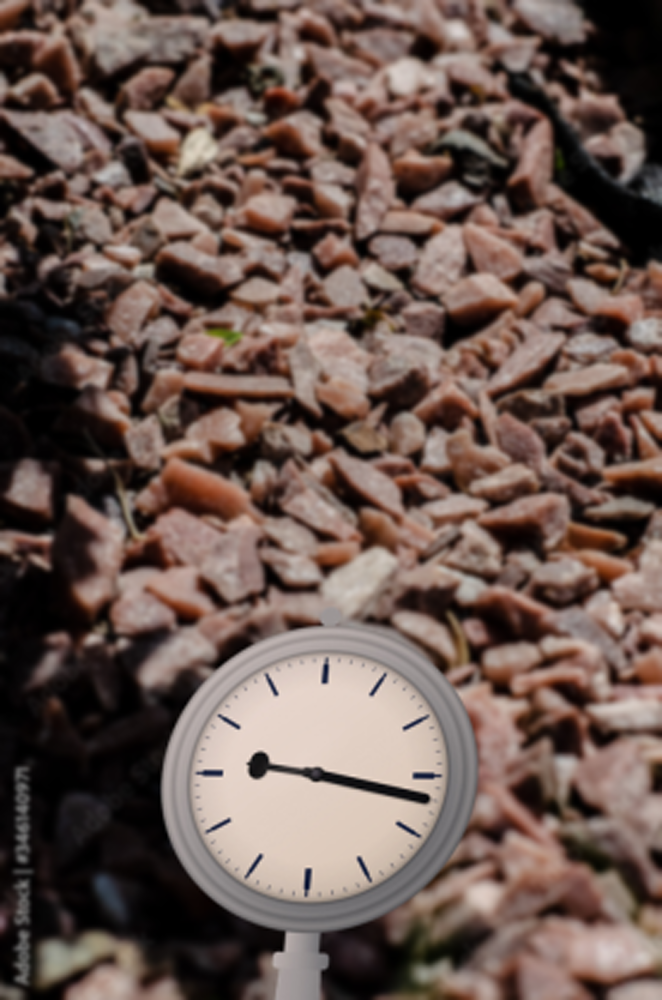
9:17
